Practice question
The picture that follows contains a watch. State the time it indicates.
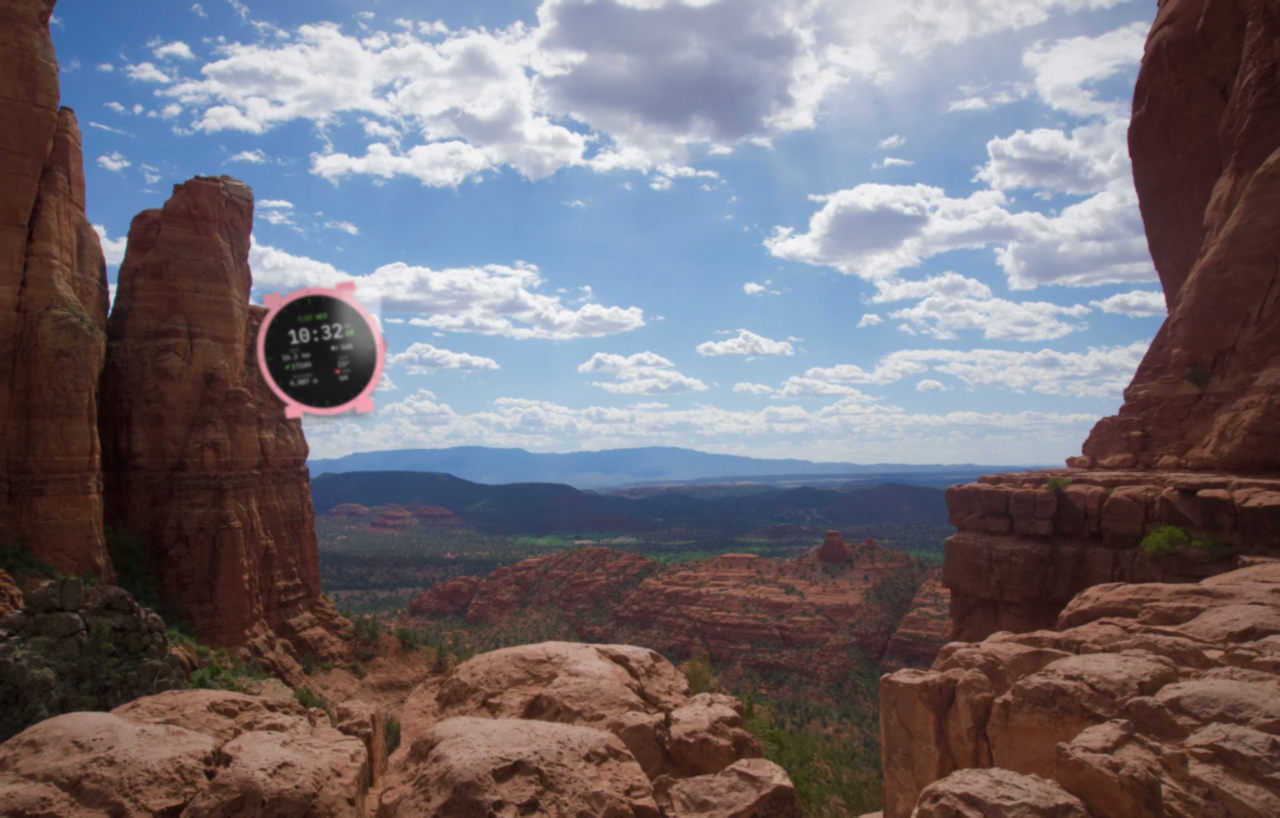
10:32
